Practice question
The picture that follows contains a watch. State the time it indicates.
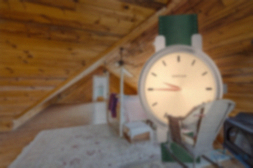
9:45
